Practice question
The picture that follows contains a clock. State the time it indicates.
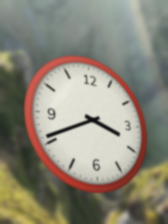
3:41
